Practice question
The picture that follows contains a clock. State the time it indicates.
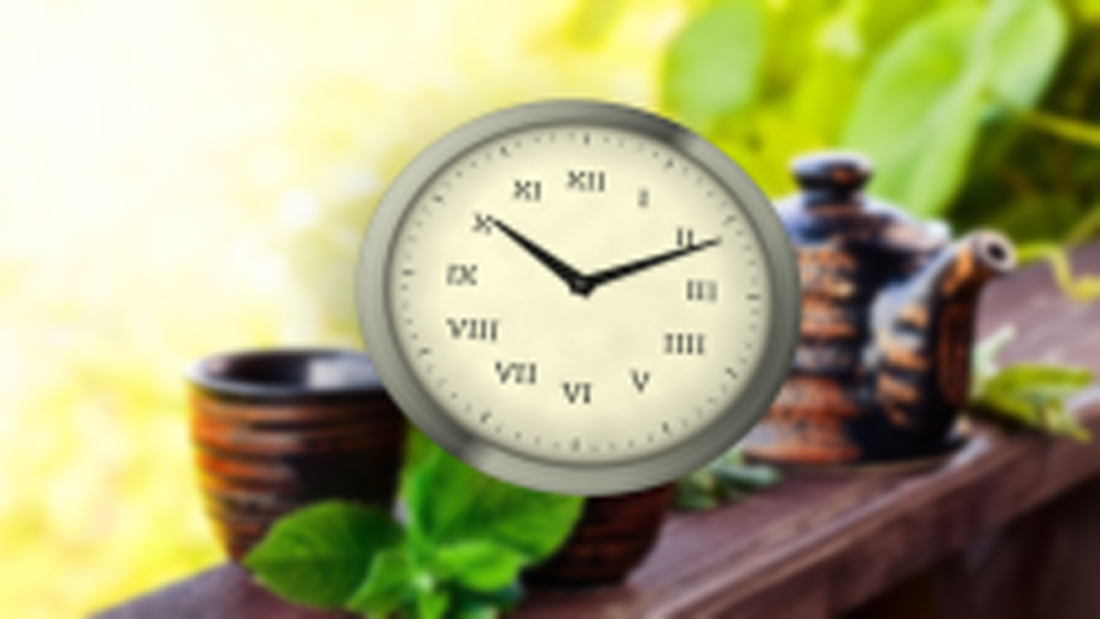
10:11
